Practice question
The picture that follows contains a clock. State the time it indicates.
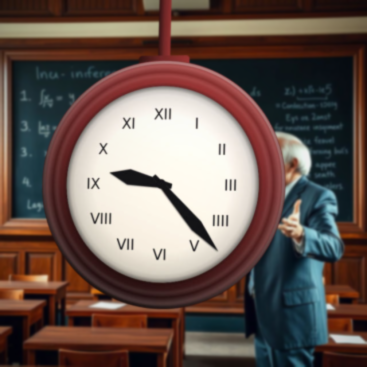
9:23
